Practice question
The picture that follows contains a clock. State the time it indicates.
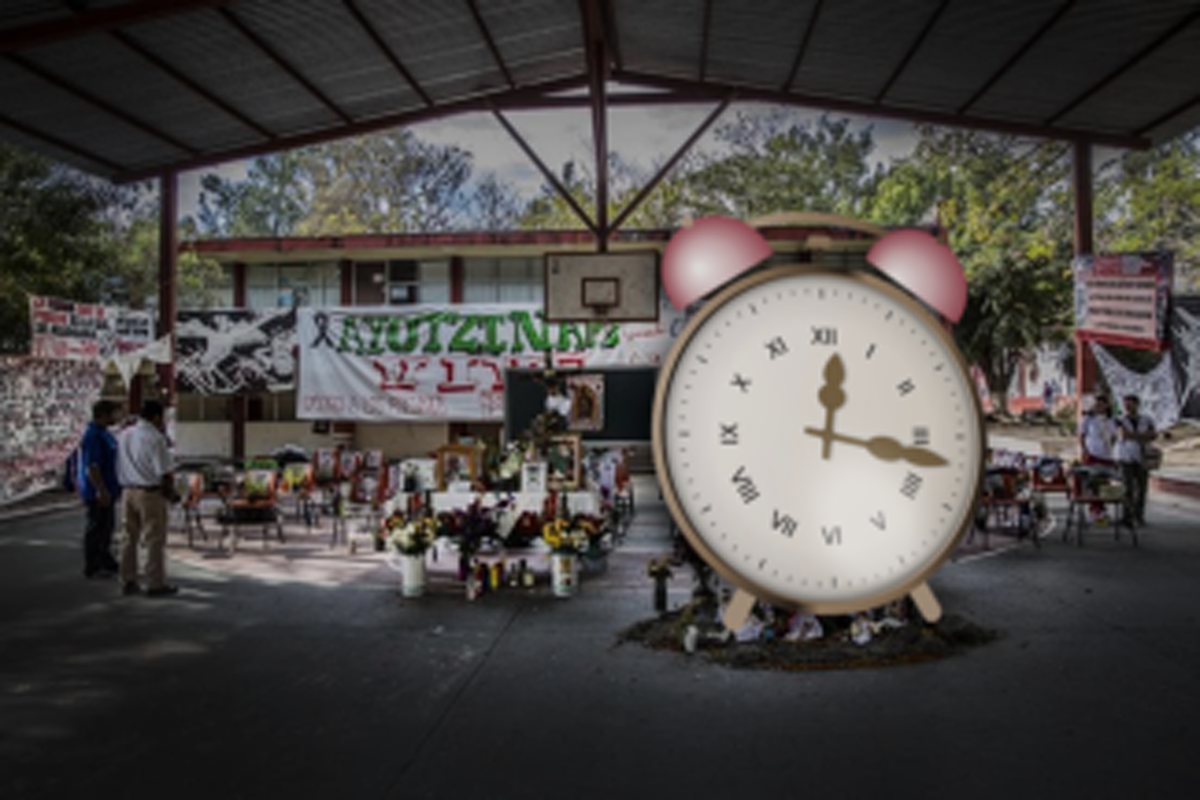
12:17
